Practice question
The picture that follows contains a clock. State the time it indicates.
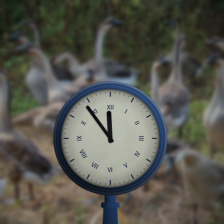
11:54
